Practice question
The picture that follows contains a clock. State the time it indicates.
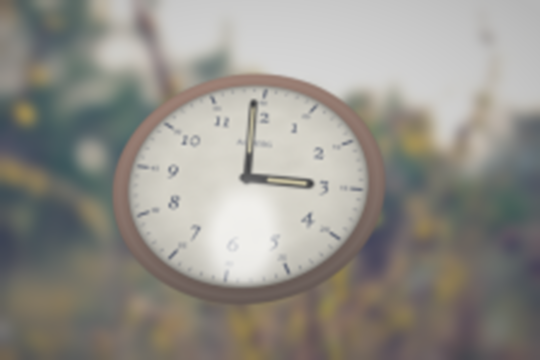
2:59
